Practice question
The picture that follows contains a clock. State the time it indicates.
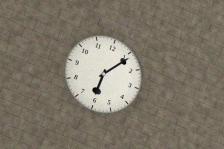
6:06
